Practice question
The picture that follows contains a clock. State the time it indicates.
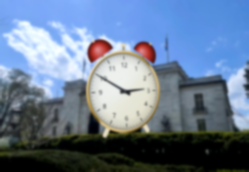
2:50
